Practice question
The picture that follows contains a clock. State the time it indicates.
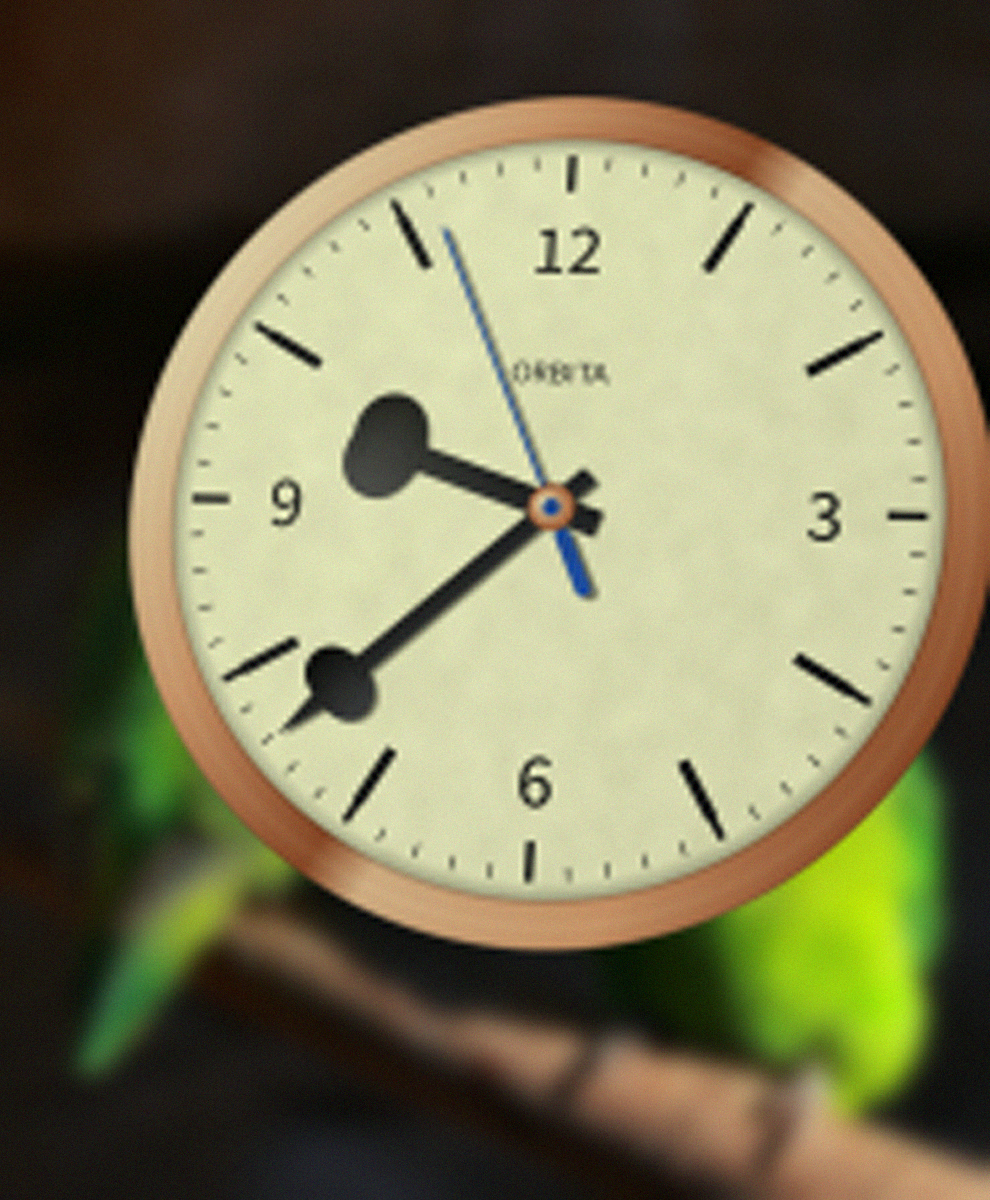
9:37:56
